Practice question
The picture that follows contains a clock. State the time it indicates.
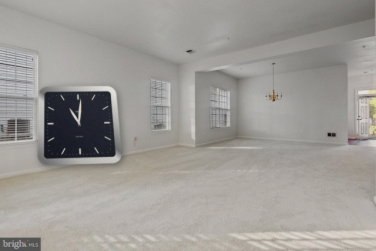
11:01
